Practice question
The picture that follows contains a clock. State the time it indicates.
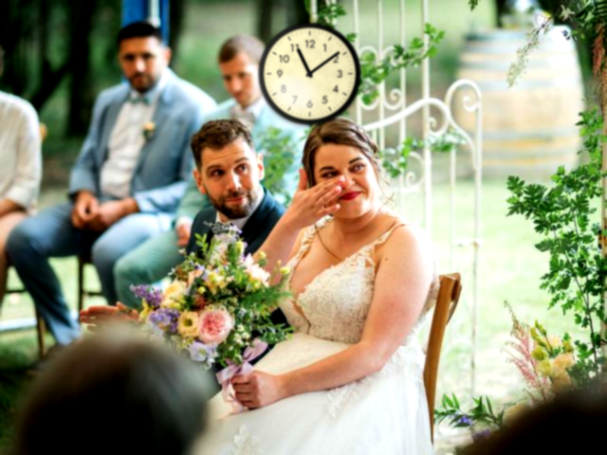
11:09
